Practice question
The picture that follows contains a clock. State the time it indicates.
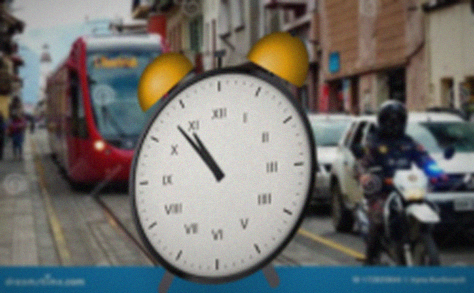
10:53
